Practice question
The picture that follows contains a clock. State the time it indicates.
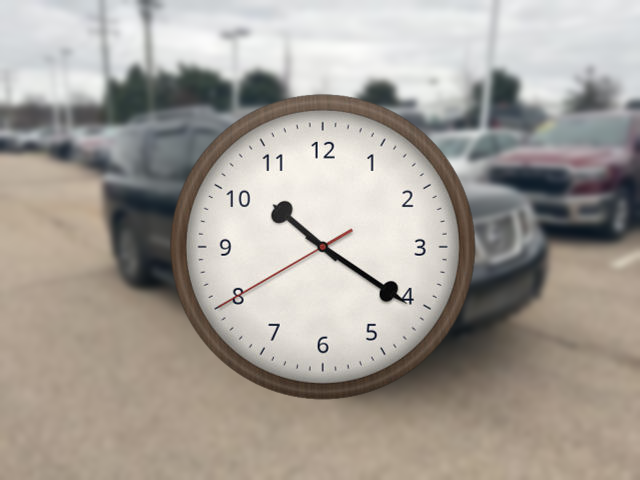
10:20:40
